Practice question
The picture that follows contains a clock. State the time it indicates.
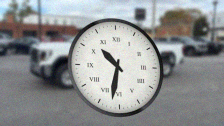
10:32
